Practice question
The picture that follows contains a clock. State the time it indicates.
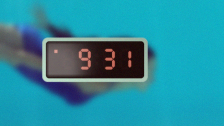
9:31
